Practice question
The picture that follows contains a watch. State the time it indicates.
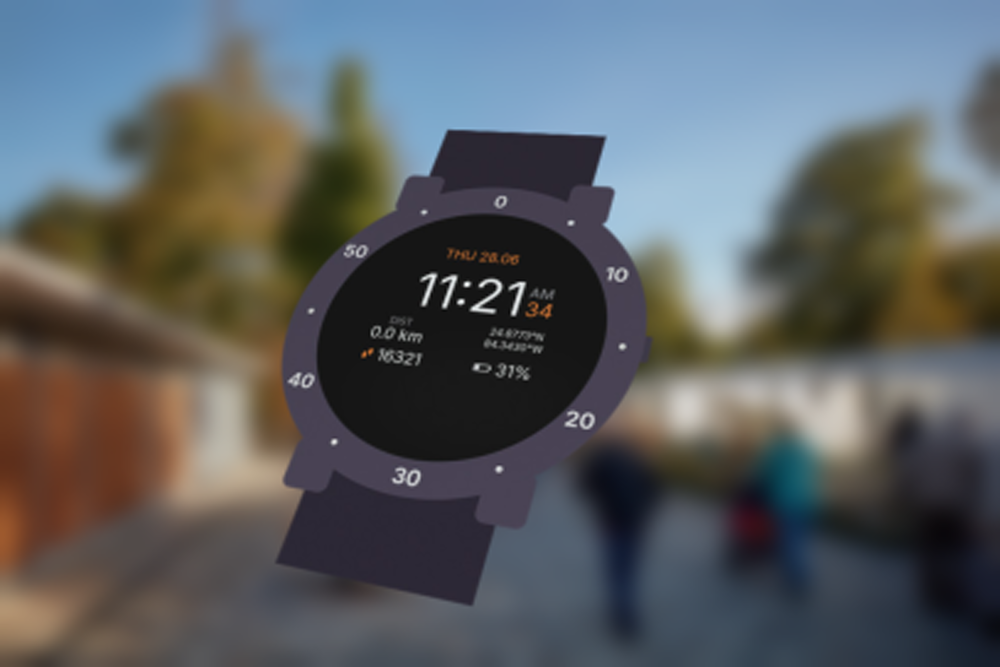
11:21:34
